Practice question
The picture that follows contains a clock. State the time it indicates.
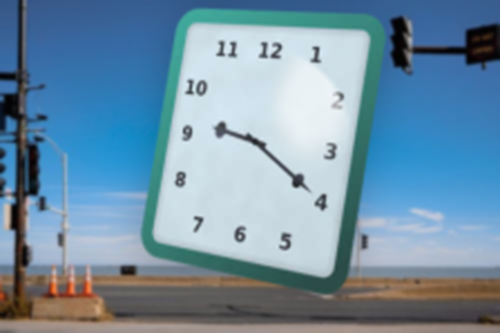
9:20
